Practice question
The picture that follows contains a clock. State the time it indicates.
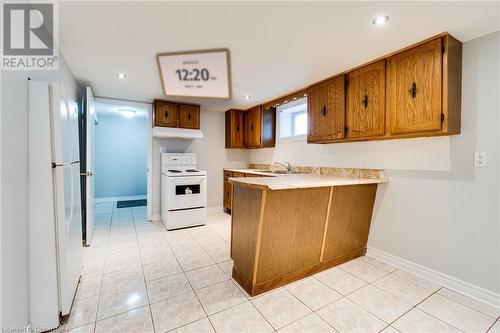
12:20
